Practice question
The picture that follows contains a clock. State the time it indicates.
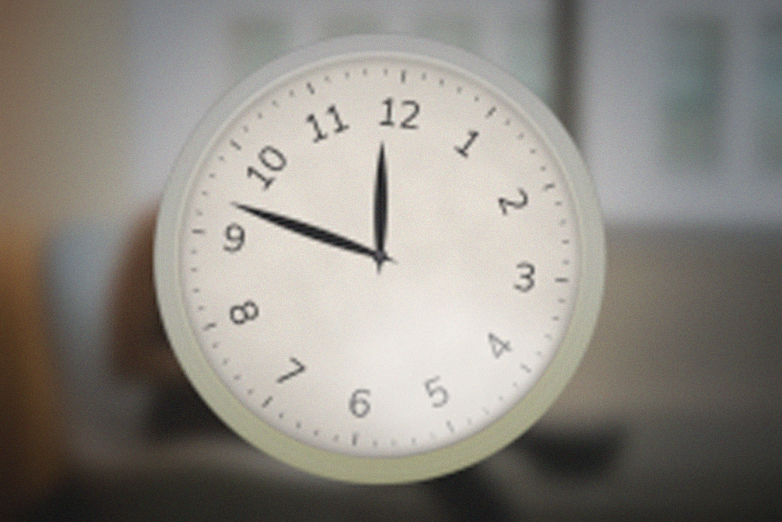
11:47
